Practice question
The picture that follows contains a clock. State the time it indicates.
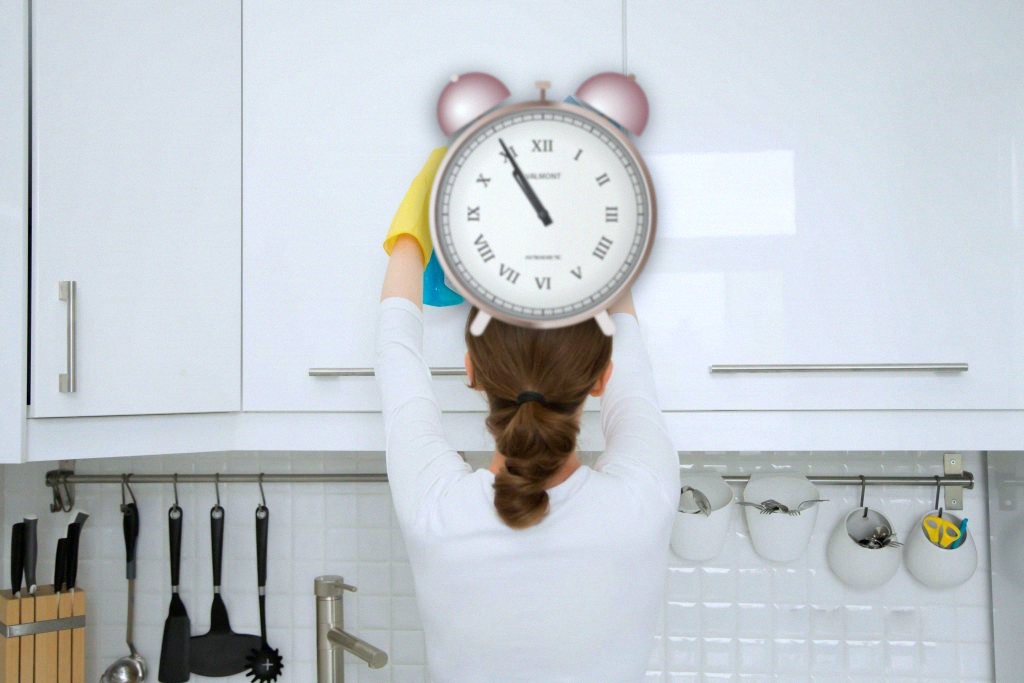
10:55
